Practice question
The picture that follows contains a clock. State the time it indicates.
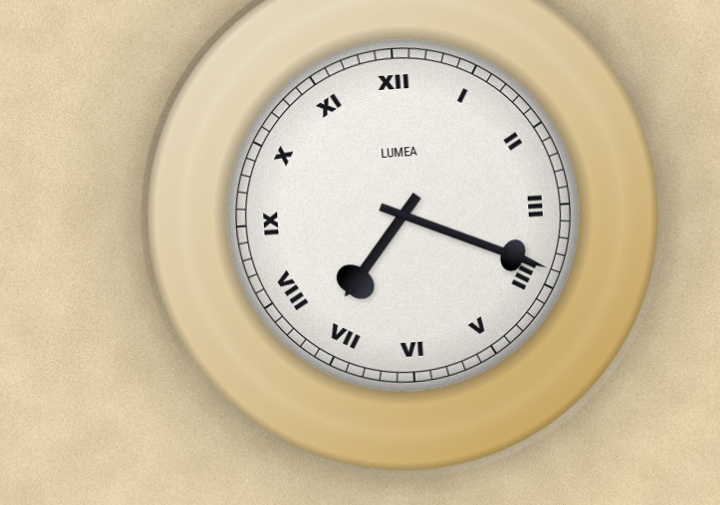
7:19
